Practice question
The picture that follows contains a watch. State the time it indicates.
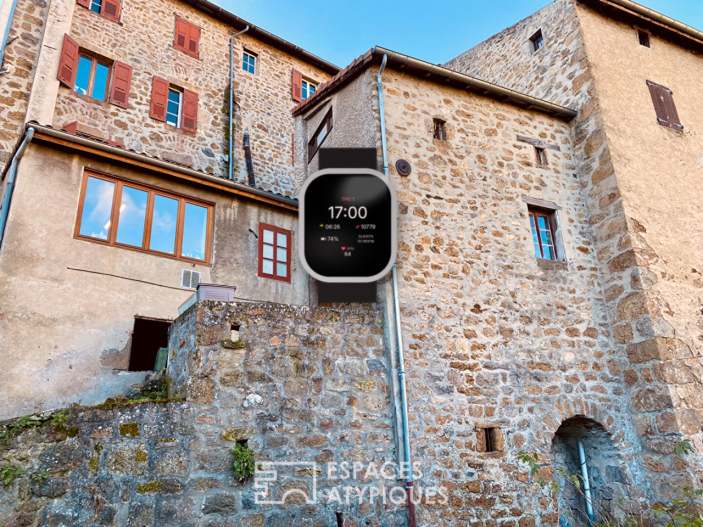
17:00
